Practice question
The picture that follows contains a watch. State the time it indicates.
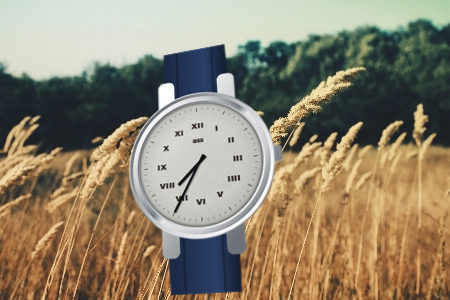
7:35
